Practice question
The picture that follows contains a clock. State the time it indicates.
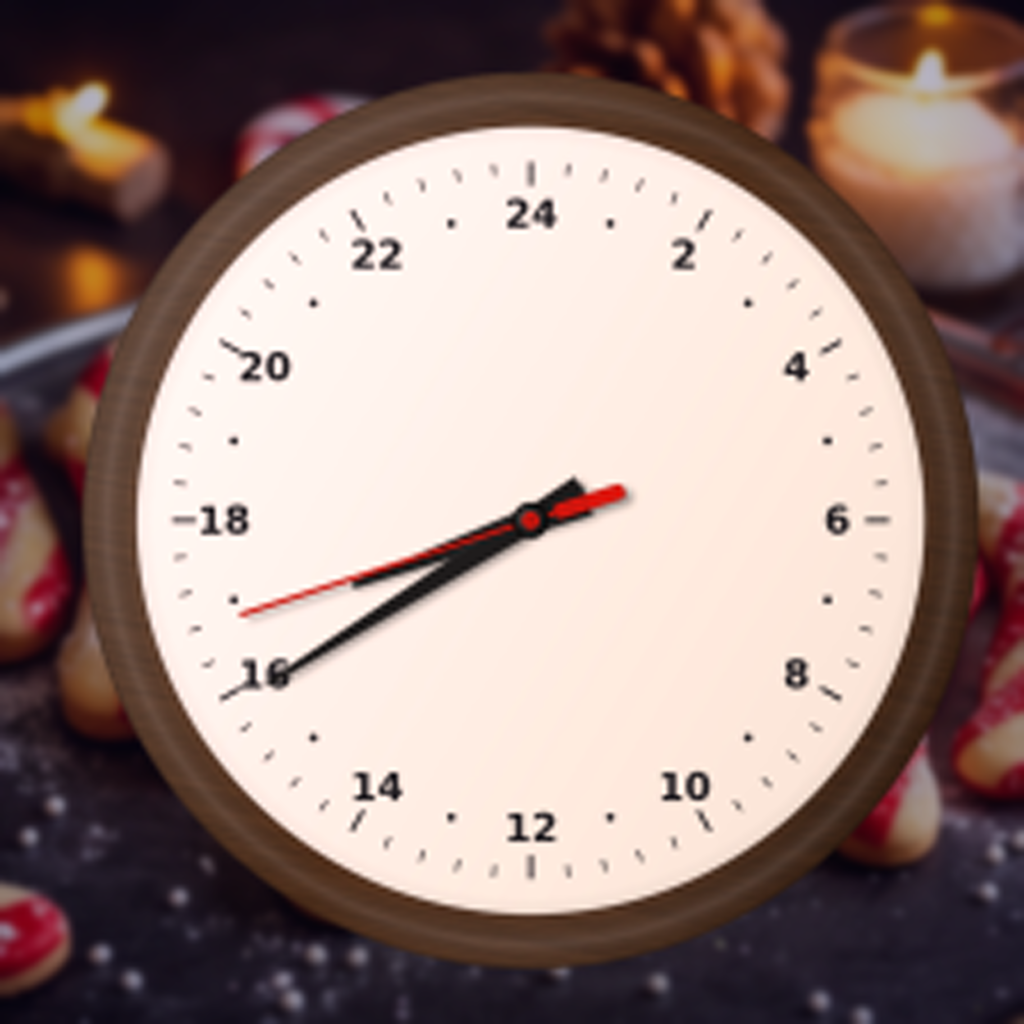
16:39:42
